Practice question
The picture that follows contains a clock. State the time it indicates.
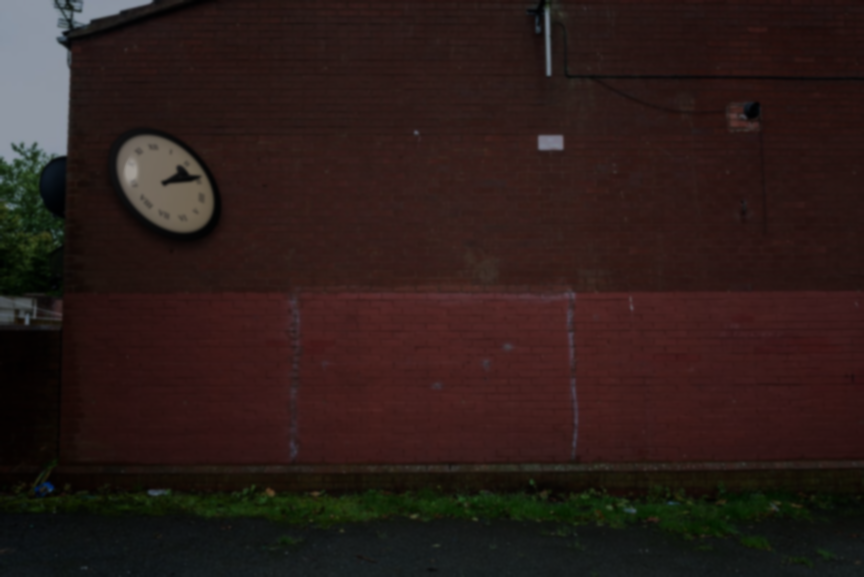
2:14
